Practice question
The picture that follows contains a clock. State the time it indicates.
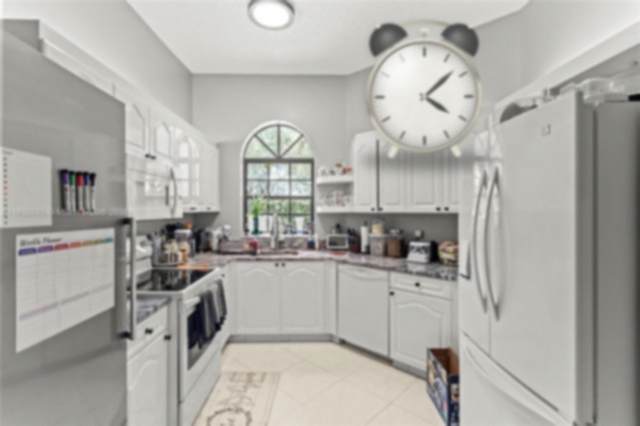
4:08
